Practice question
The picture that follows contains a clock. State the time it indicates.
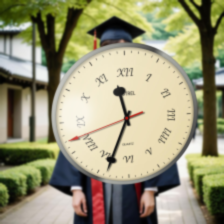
11:33:42
